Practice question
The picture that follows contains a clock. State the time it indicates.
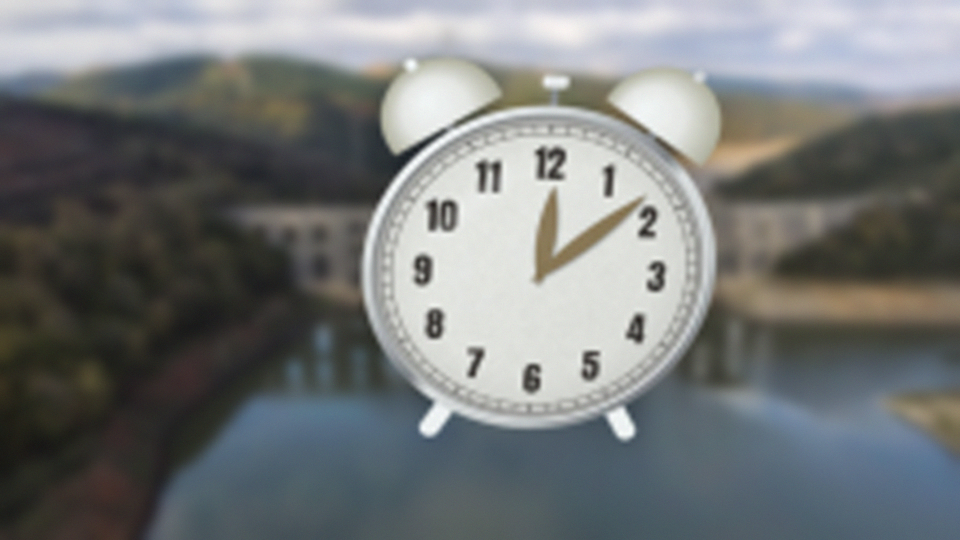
12:08
